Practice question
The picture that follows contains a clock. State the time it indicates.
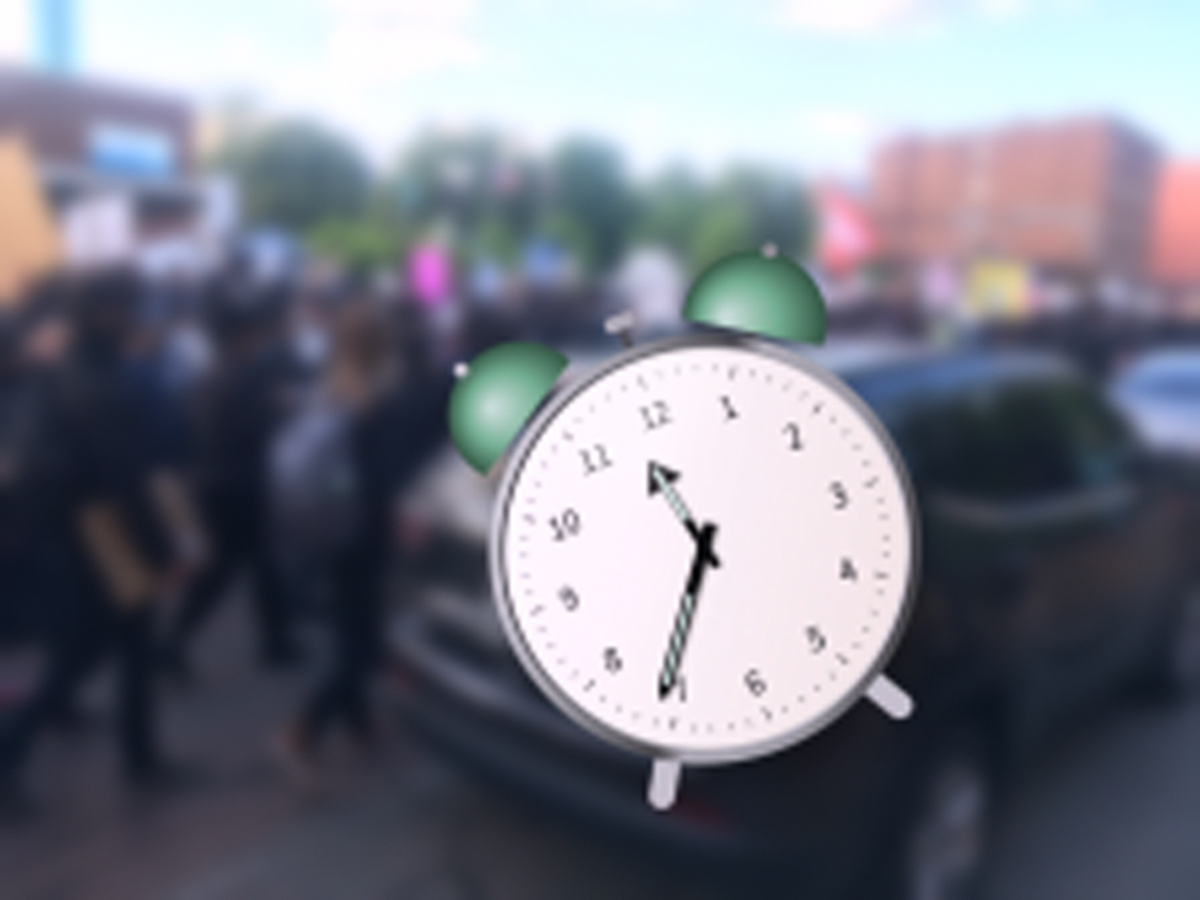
11:36
